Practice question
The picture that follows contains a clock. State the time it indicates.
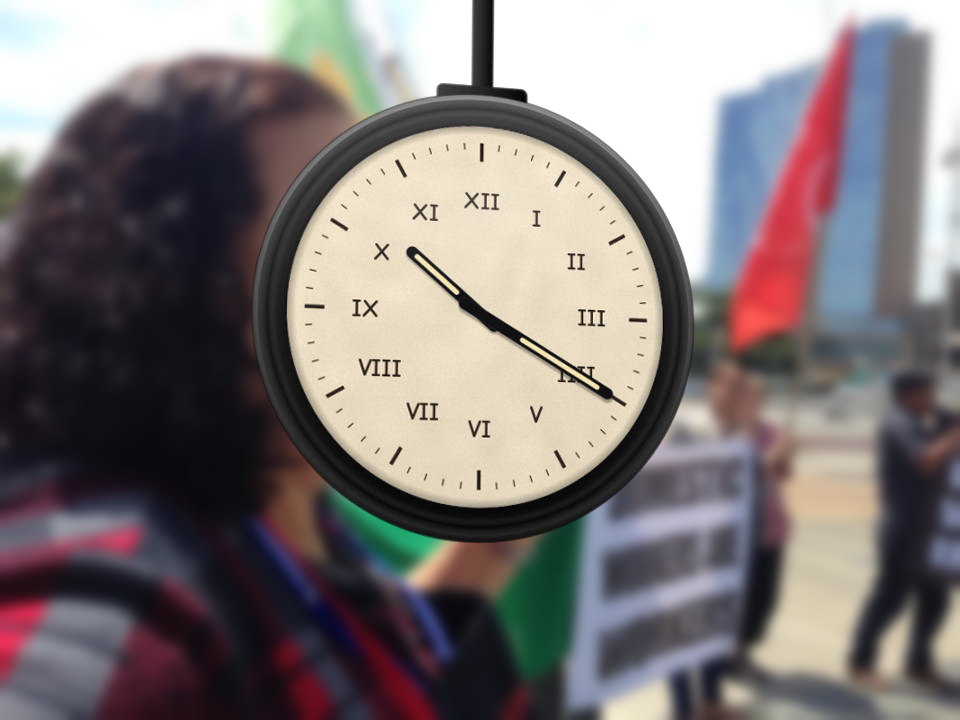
10:20
